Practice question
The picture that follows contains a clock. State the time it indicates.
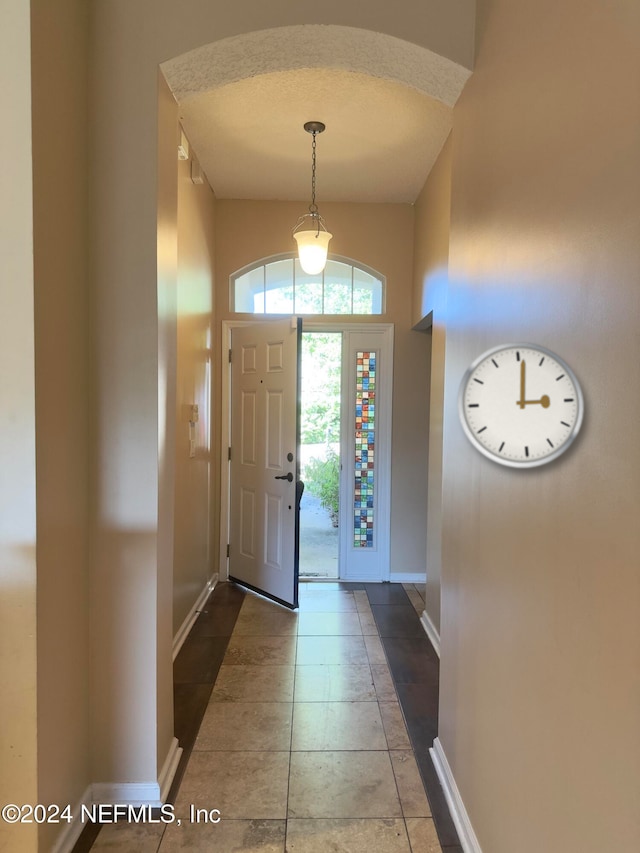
3:01
